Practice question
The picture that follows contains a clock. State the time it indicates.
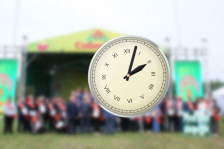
2:03
